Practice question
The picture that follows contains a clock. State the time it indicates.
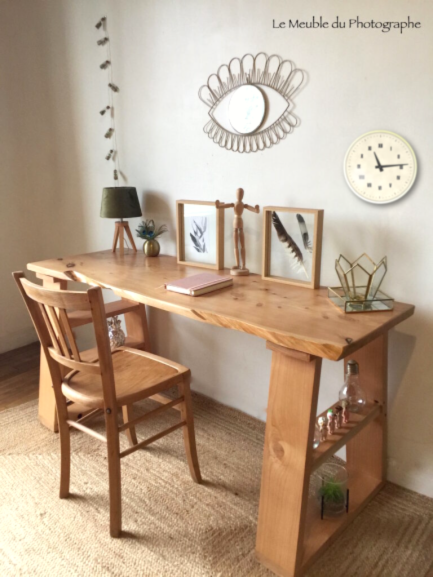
11:14
